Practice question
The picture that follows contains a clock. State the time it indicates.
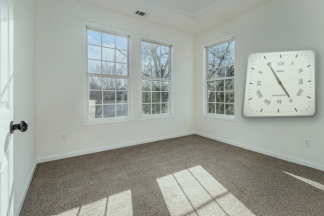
4:55
